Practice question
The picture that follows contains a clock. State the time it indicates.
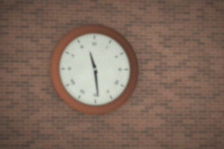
11:29
